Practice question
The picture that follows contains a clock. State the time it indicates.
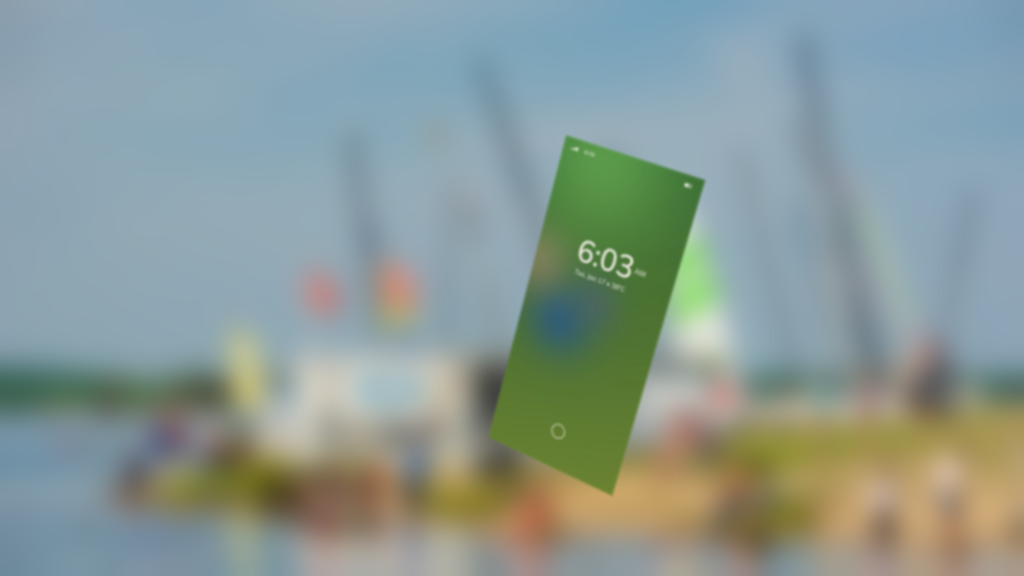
6:03
